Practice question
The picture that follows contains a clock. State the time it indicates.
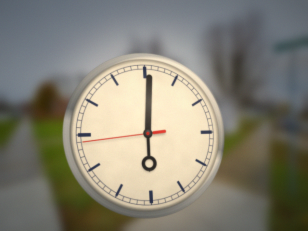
6:00:44
